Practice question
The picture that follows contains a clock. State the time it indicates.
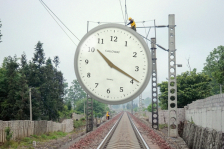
10:19
